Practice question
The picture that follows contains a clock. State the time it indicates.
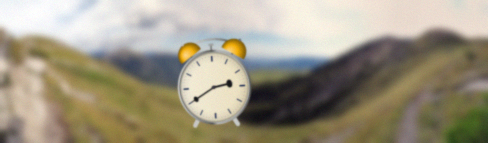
2:40
